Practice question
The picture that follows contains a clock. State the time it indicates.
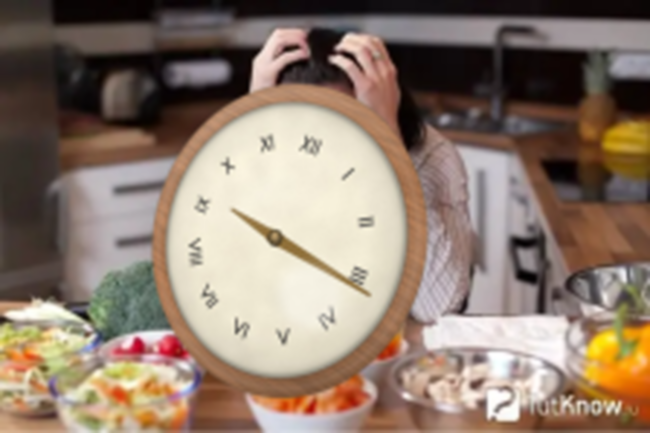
9:16
